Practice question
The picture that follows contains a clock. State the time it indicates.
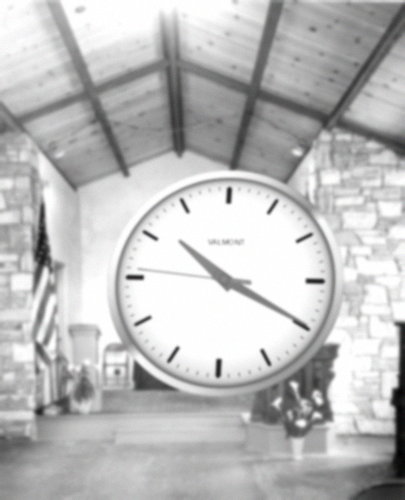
10:19:46
